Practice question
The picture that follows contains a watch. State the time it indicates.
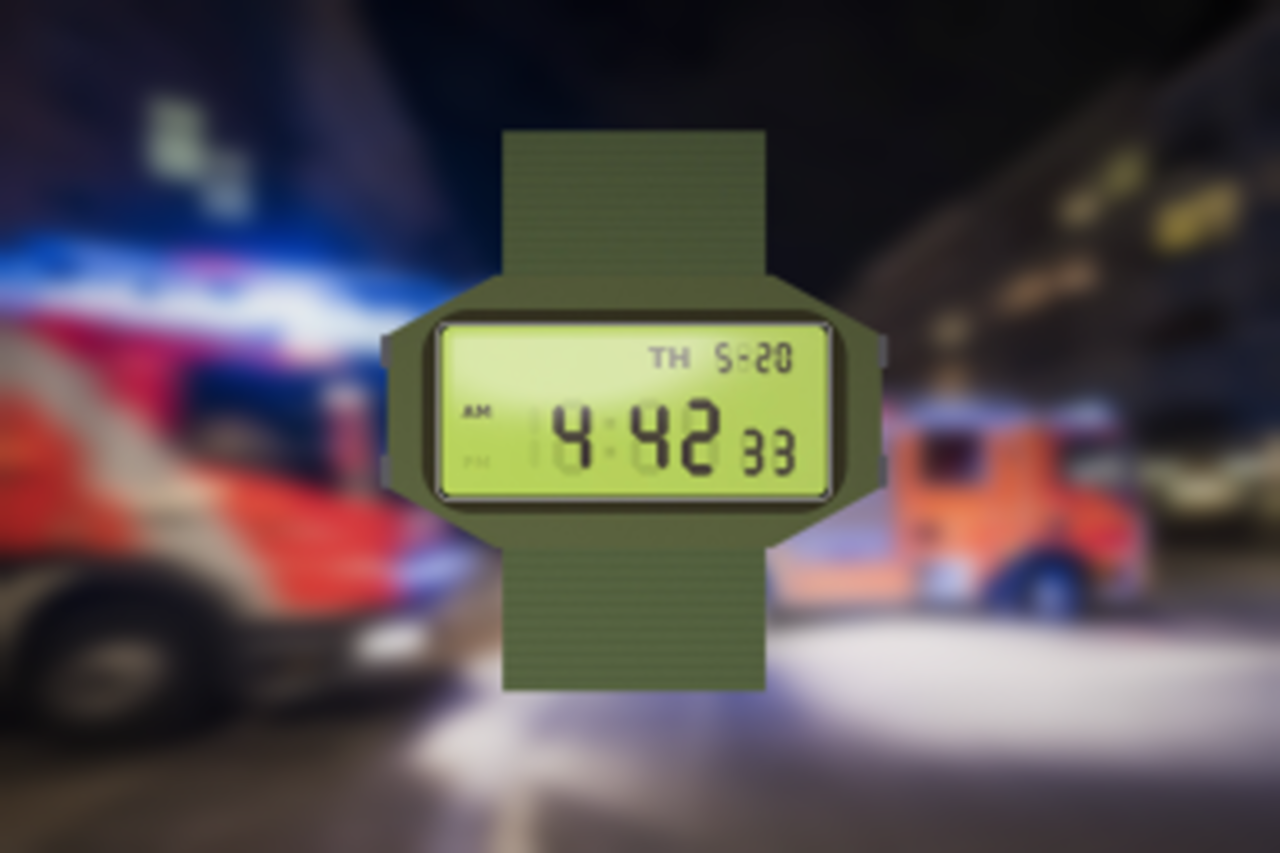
4:42:33
